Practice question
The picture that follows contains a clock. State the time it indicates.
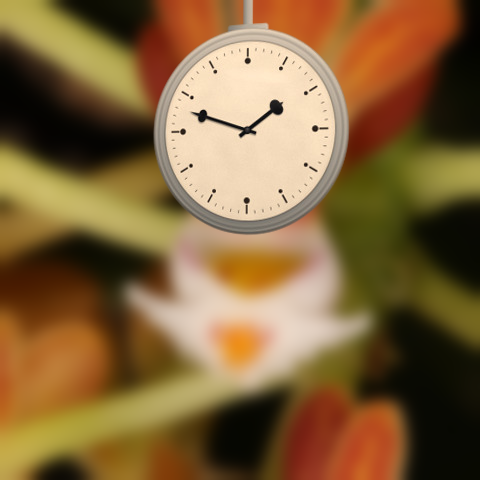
1:48
